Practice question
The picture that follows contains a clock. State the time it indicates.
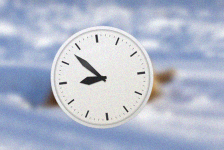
8:53
